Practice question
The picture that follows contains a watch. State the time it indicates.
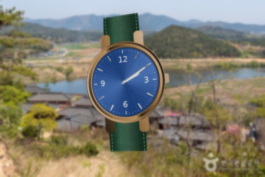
2:10
